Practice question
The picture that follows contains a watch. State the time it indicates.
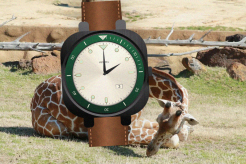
2:00
